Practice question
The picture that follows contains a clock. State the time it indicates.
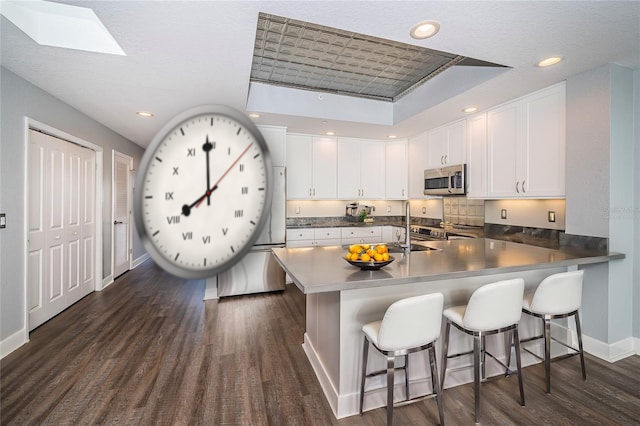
7:59:08
